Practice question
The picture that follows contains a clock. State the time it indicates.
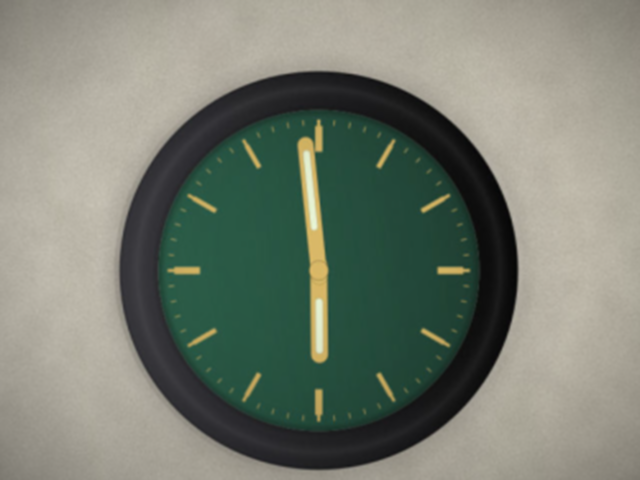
5:59
